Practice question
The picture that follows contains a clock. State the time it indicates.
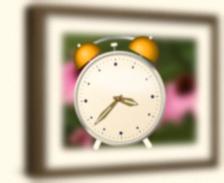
3:38
